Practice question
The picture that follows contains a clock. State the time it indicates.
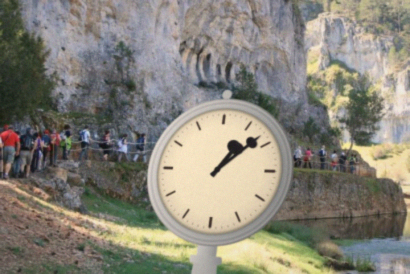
1:08
